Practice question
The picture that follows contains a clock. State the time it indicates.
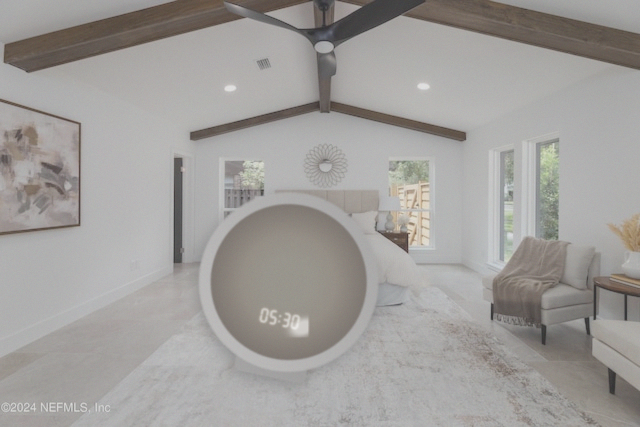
5:30
